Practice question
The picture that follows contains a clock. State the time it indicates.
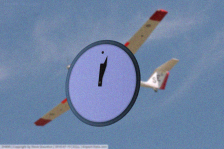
12:02
